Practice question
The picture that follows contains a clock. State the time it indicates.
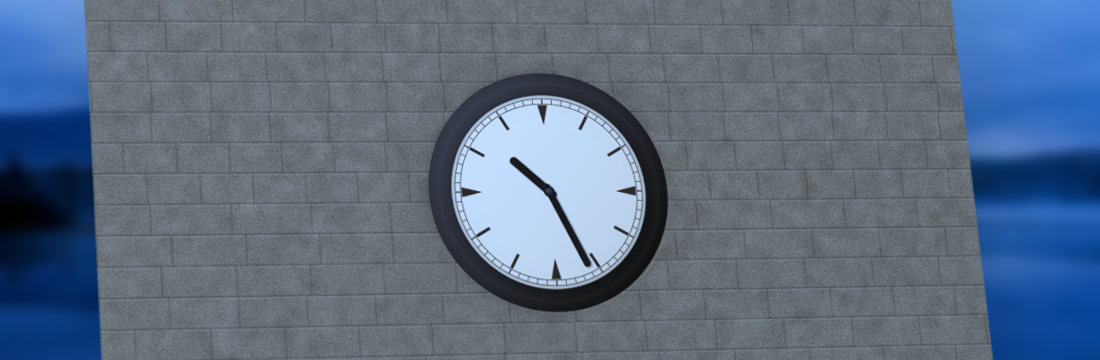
10:26
